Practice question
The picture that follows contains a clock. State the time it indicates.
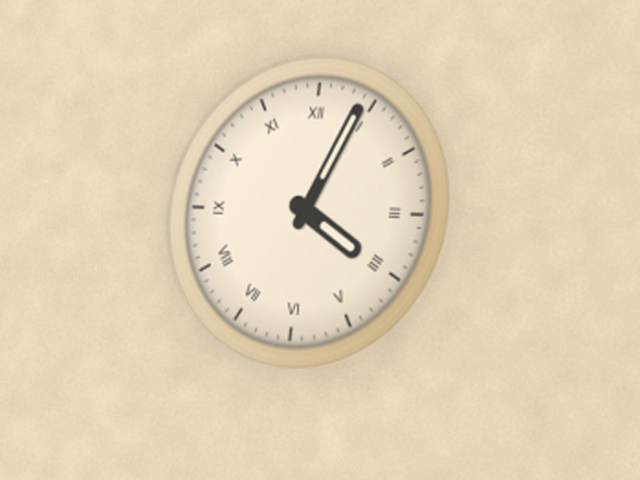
4:04
